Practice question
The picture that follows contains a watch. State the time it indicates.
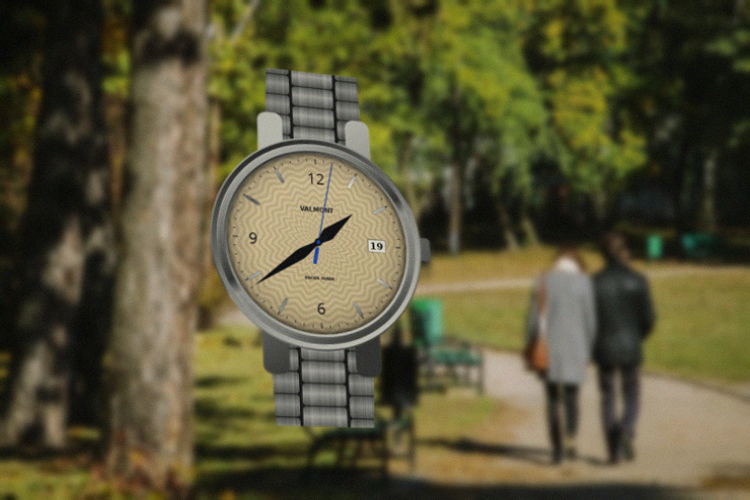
1:39:02
